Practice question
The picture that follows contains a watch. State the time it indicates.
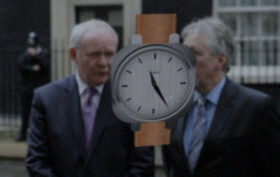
11:25
